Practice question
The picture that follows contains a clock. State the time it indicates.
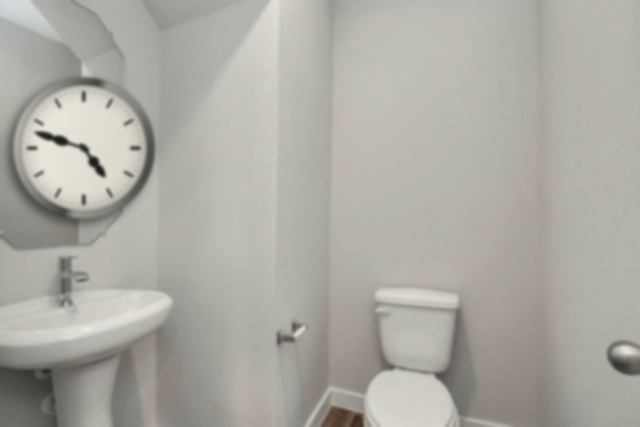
4:48
